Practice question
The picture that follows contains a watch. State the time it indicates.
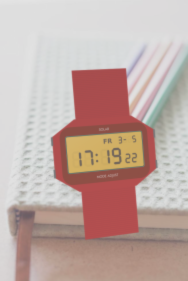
17:19:22
